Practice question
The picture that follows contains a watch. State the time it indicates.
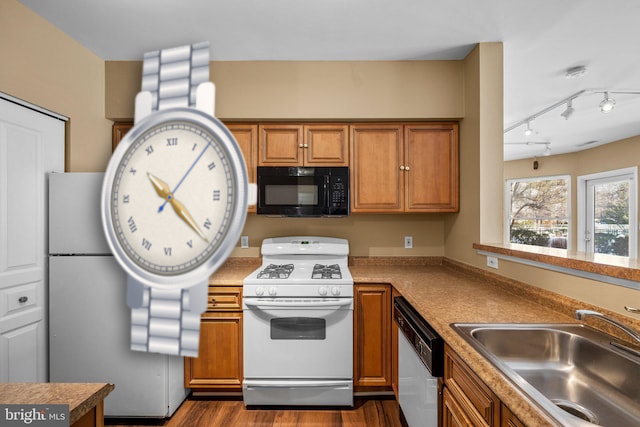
10:22:07
